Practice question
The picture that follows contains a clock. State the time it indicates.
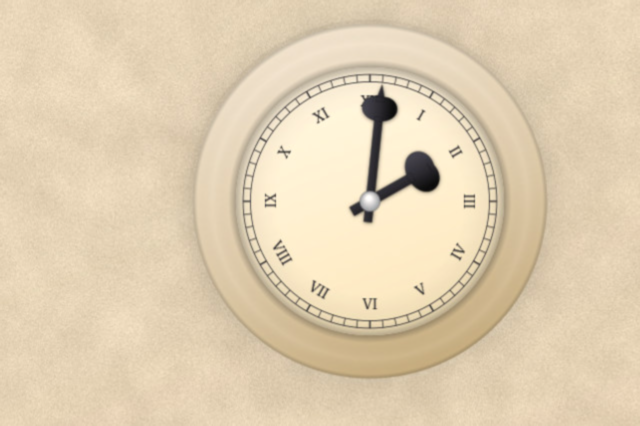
2:01
